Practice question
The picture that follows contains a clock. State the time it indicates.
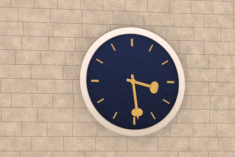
3:29
